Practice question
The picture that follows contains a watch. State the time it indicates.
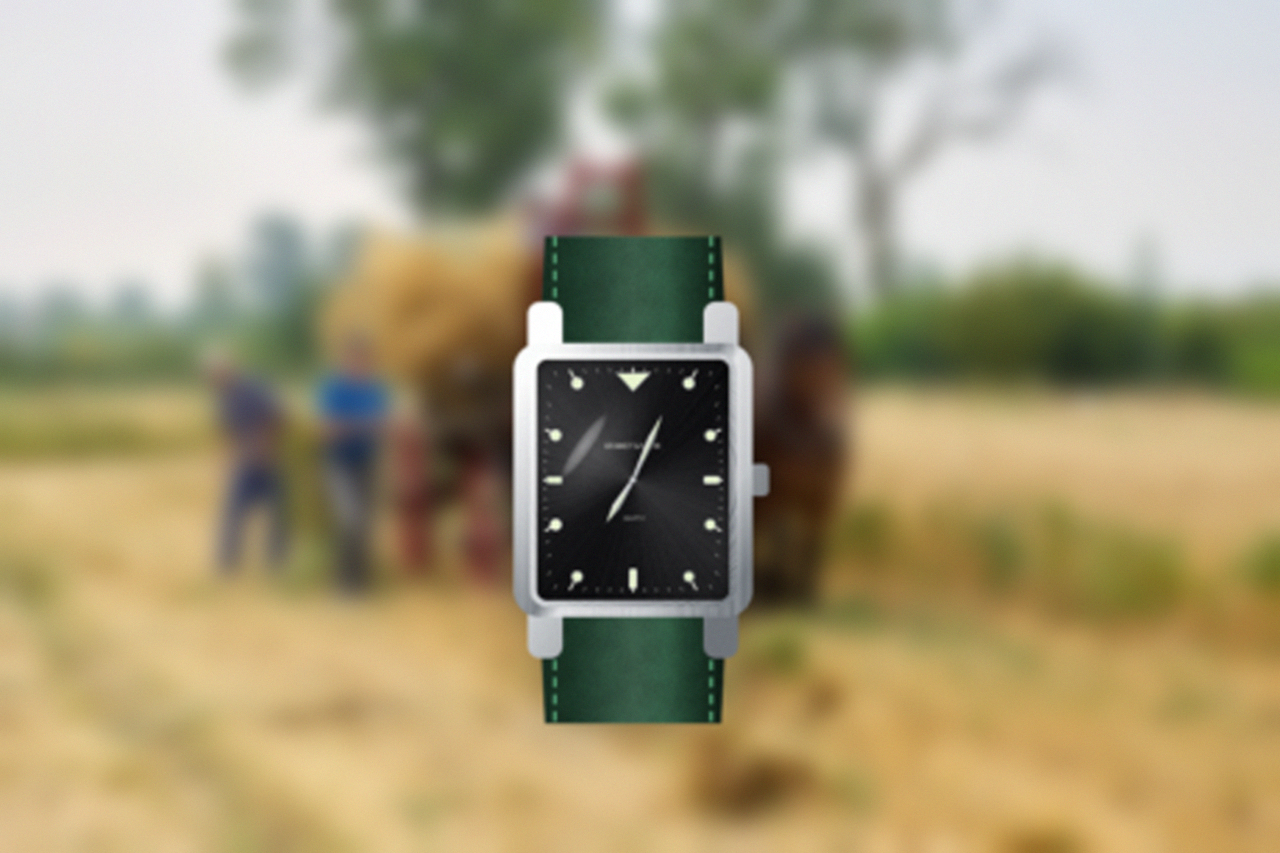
7:04
